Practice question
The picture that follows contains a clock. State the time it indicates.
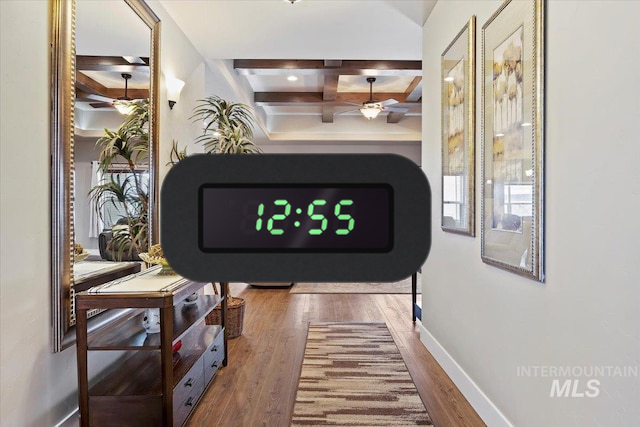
12:55
